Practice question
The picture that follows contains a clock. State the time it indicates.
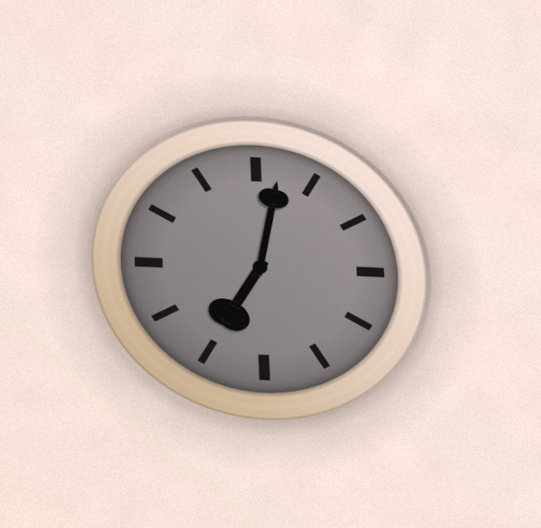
7:02
